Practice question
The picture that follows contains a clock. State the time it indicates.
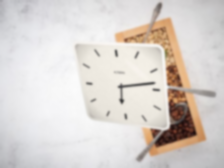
6:13
